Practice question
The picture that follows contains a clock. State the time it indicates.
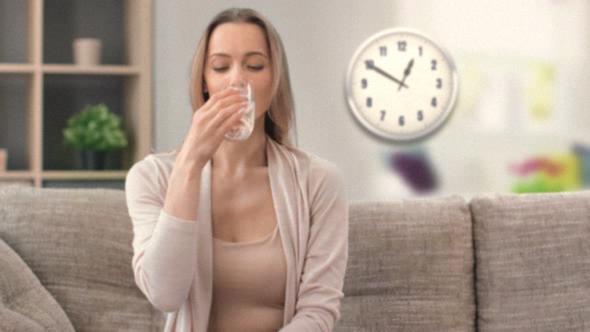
12:50
